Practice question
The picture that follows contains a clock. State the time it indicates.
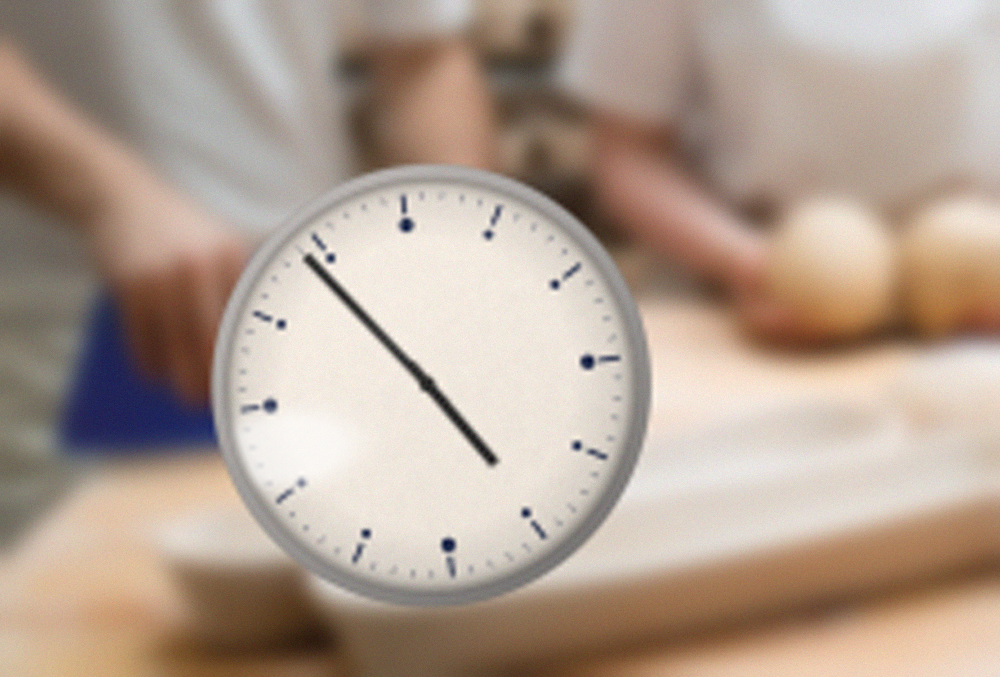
4:54
